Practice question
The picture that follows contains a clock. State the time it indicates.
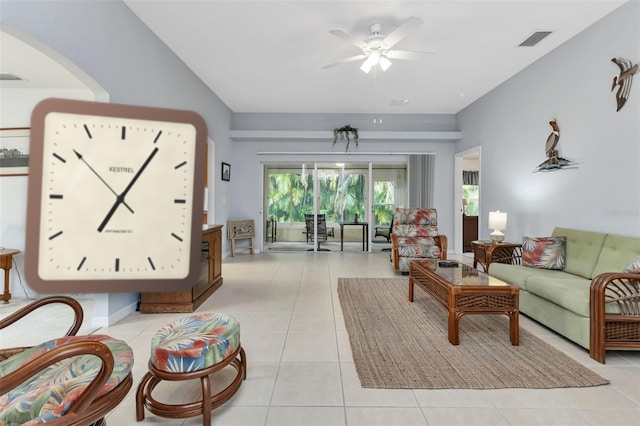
7:05:52
